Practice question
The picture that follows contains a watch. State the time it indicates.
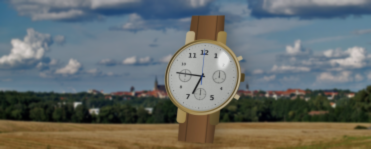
6:46
